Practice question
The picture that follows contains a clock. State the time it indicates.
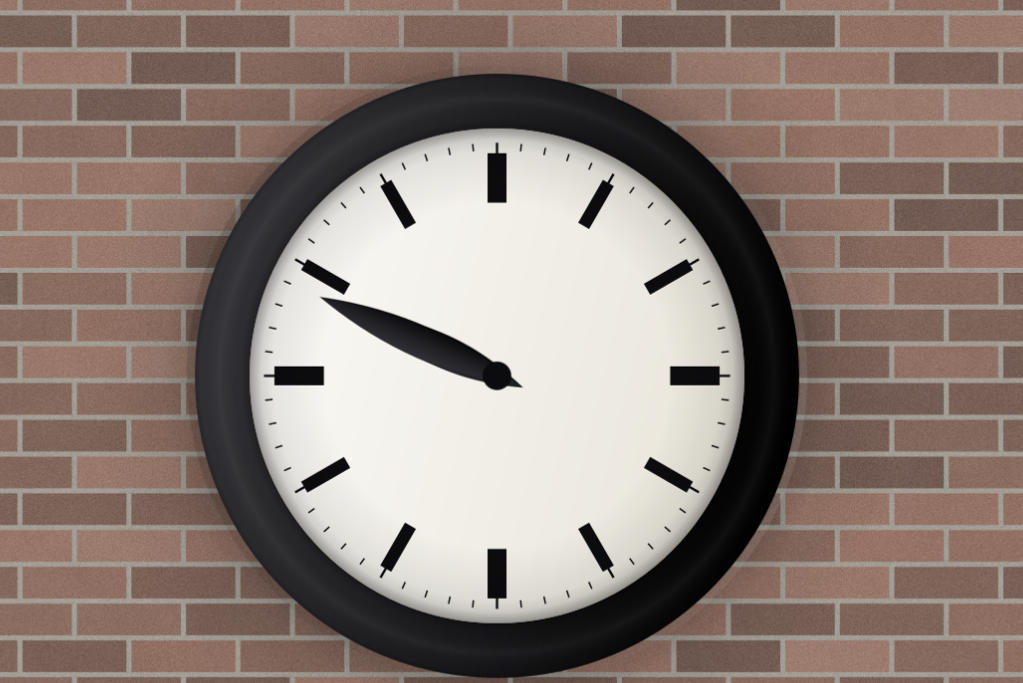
9:49
